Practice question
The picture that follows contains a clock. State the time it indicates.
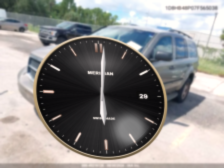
6:01
